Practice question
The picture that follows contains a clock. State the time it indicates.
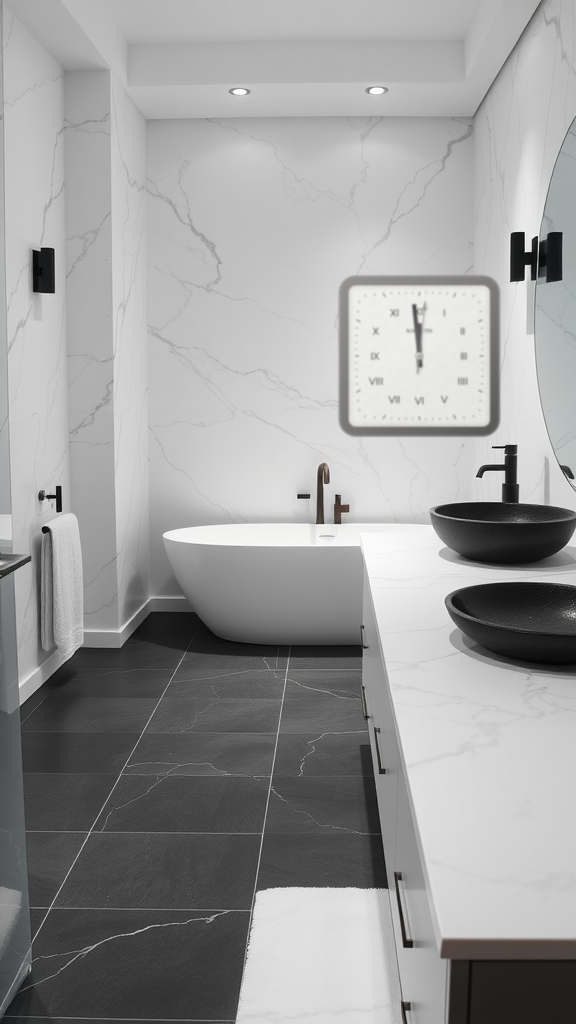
11:59:01
